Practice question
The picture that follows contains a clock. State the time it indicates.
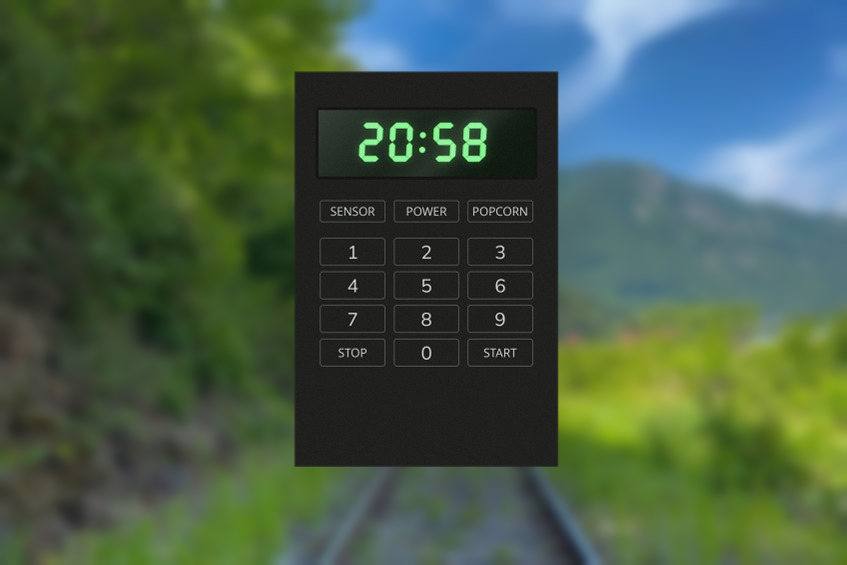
20:58
